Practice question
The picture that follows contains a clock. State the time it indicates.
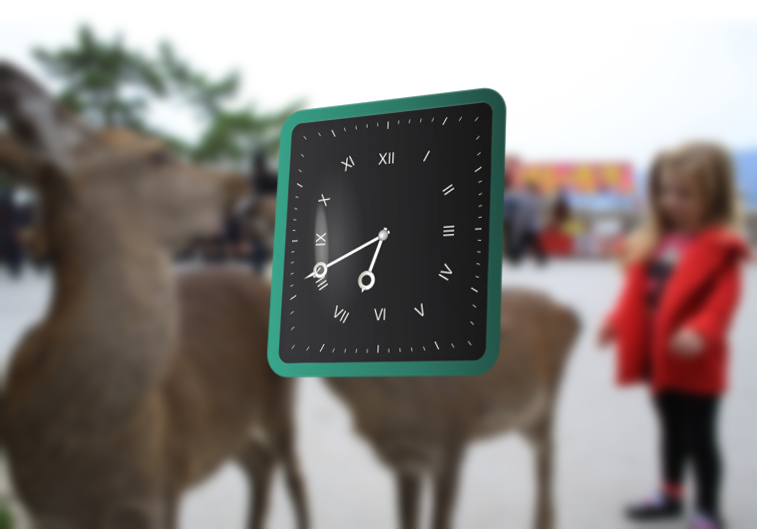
6:41
